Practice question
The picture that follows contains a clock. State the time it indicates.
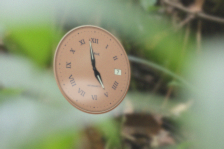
4:58
